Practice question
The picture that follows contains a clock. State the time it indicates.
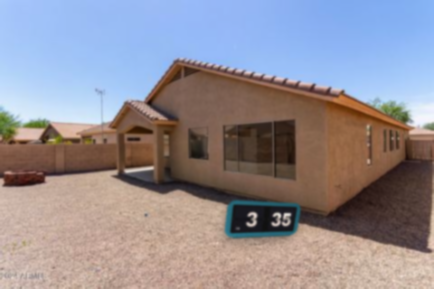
3:35
